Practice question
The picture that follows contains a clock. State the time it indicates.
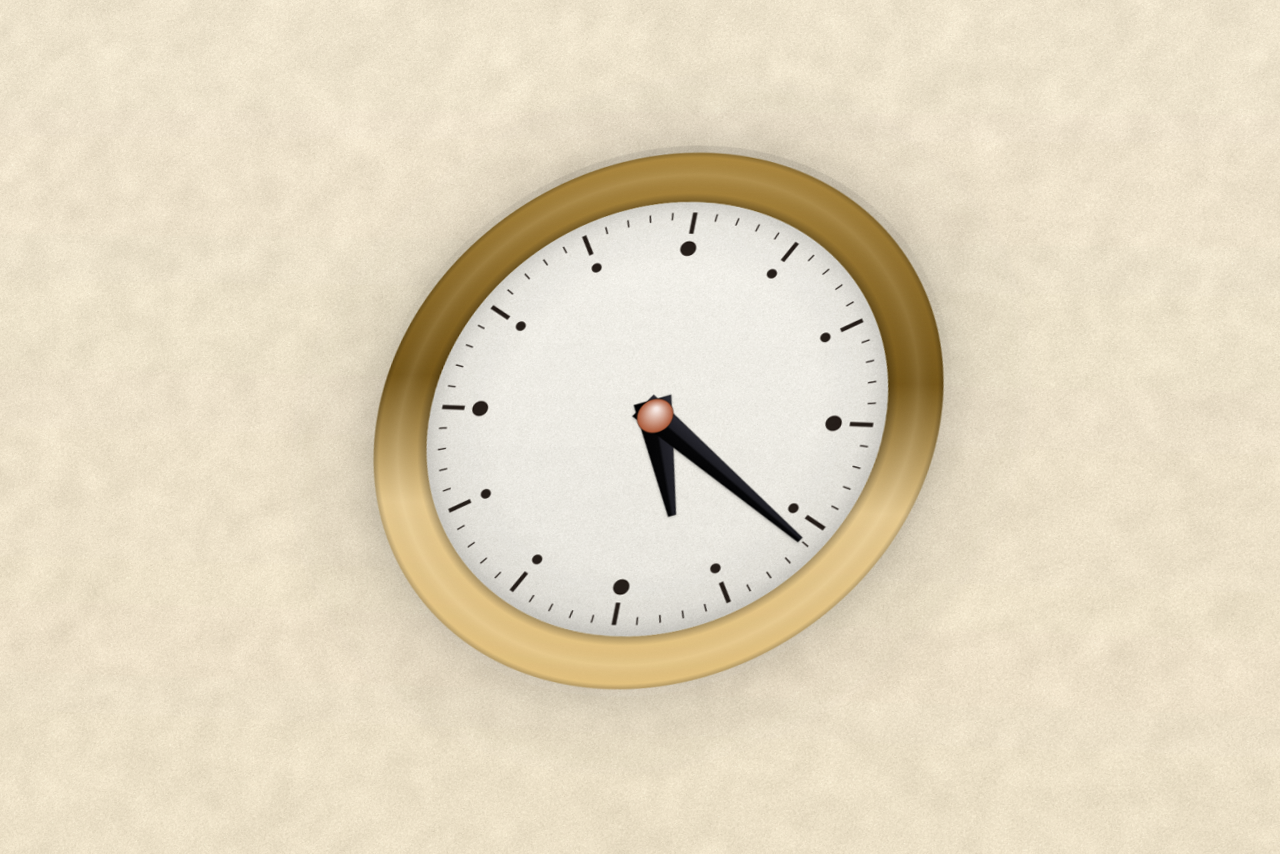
5:21
